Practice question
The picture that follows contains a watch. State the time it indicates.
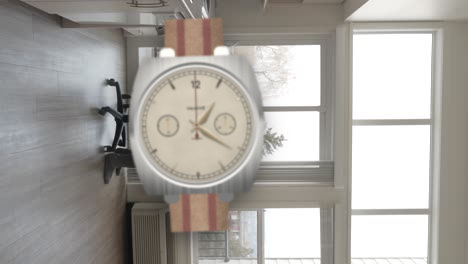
1:21
